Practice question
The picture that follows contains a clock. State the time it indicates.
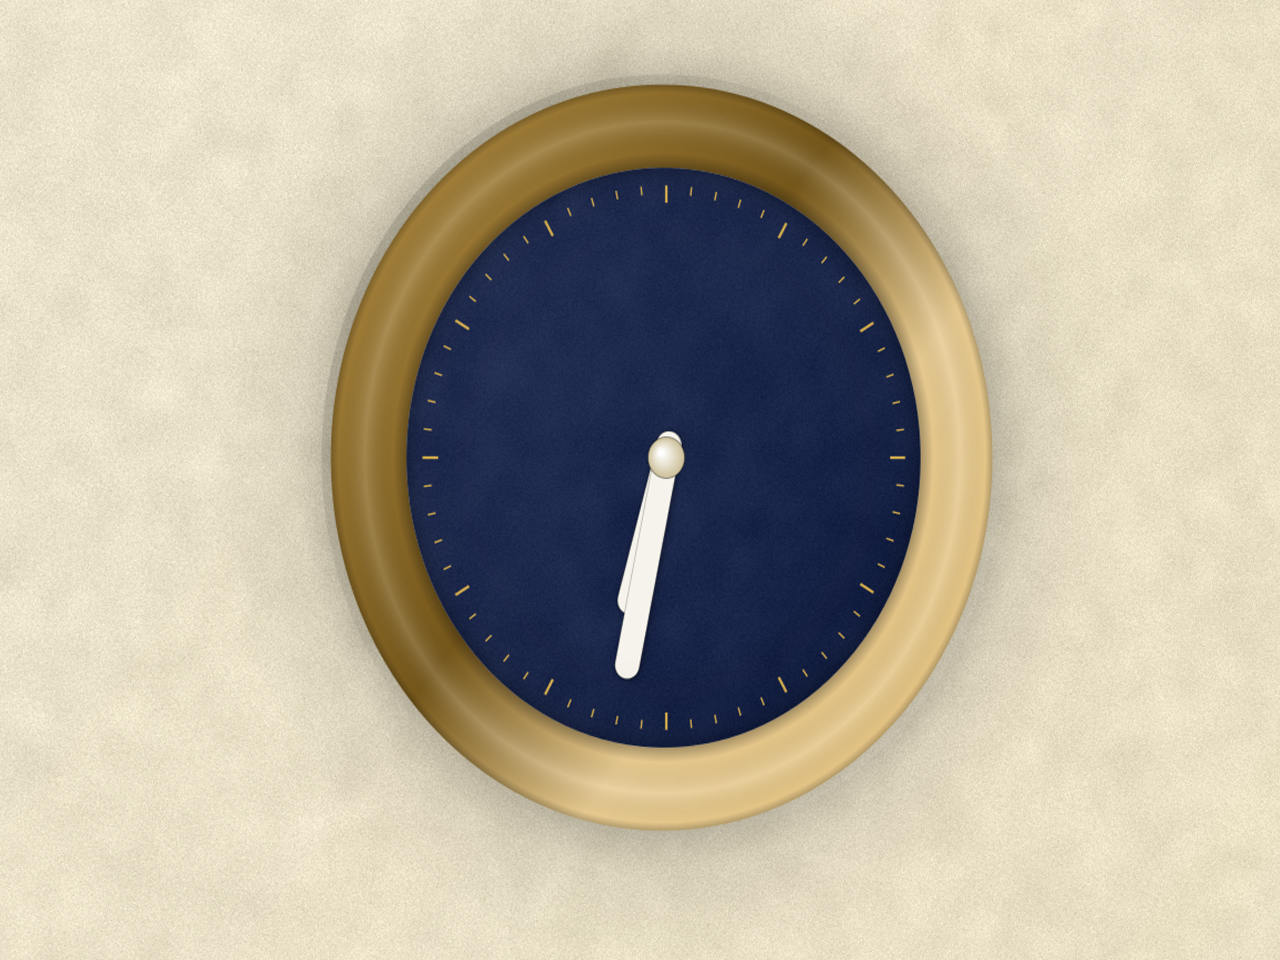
6:32
